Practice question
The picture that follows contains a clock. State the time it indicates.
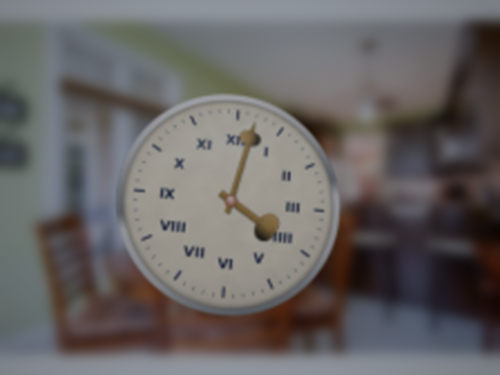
4:02
